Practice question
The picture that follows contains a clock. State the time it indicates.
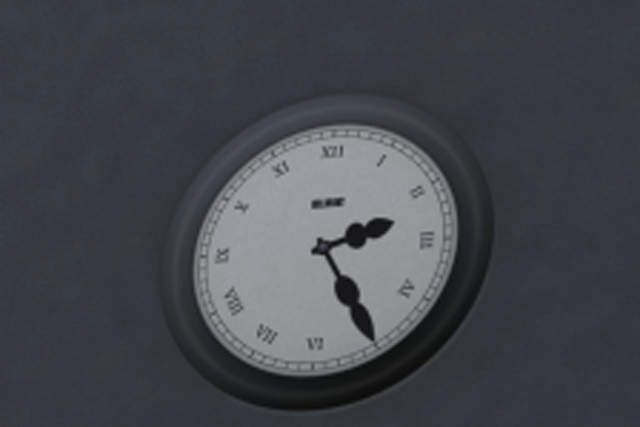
2:25
